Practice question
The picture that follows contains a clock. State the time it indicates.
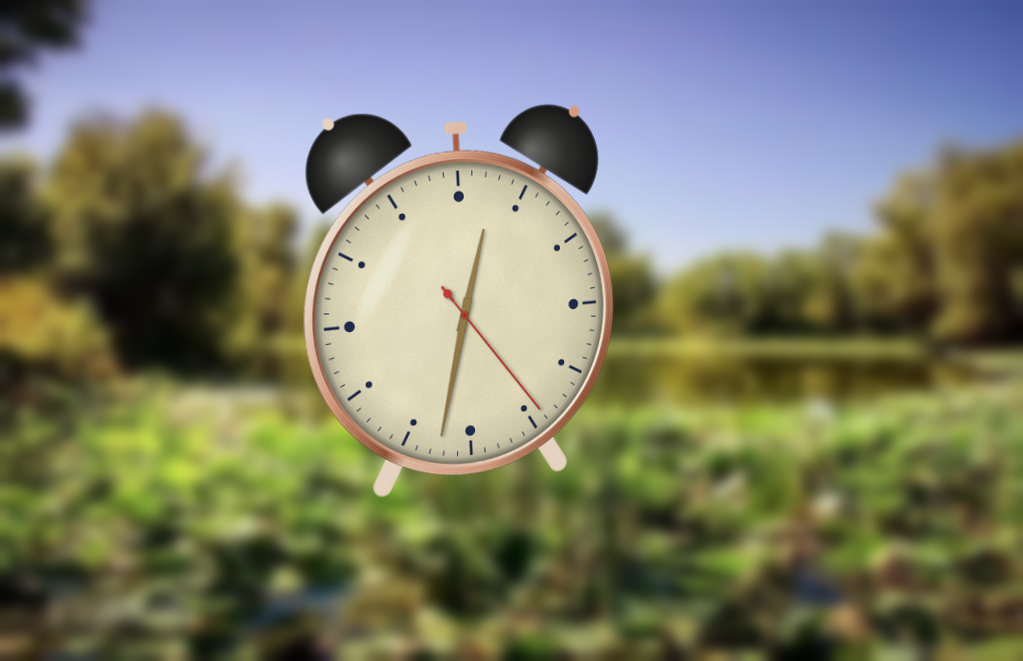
12:32:24
